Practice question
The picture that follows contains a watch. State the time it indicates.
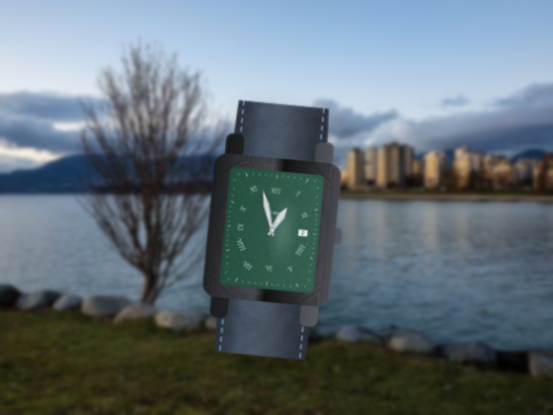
12:57
